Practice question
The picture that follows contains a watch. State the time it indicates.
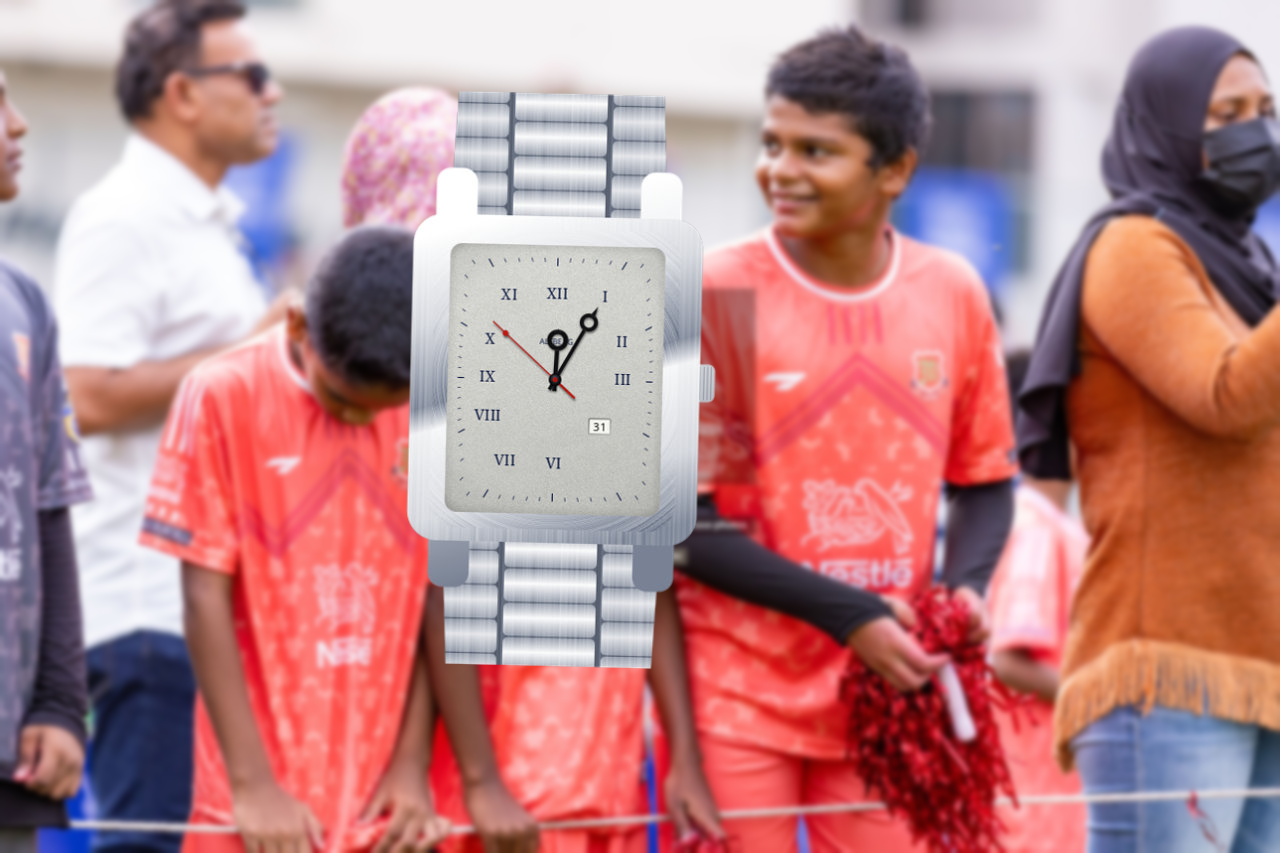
12:04:52
